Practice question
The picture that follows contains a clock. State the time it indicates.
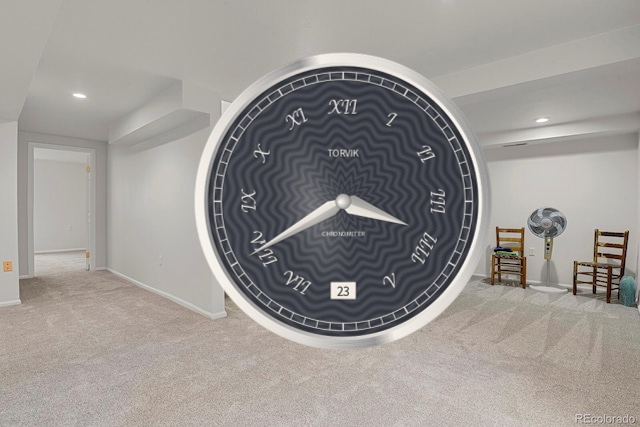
3:40
